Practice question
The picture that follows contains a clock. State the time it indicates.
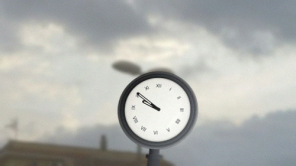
9:51
